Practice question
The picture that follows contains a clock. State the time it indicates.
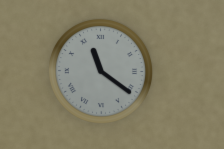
11:21
